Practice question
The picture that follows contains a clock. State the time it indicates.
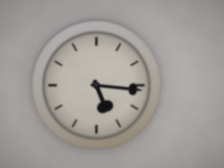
5:16
